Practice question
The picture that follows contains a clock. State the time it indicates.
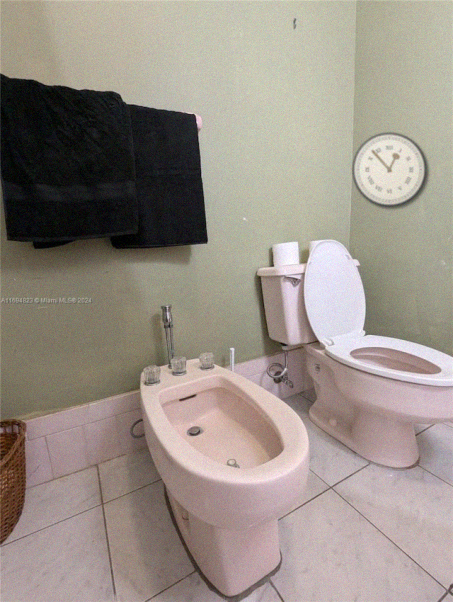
12:53
